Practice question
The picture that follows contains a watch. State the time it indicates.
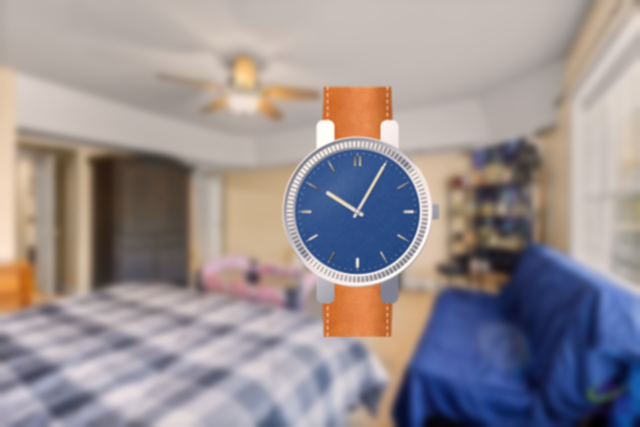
10:05
